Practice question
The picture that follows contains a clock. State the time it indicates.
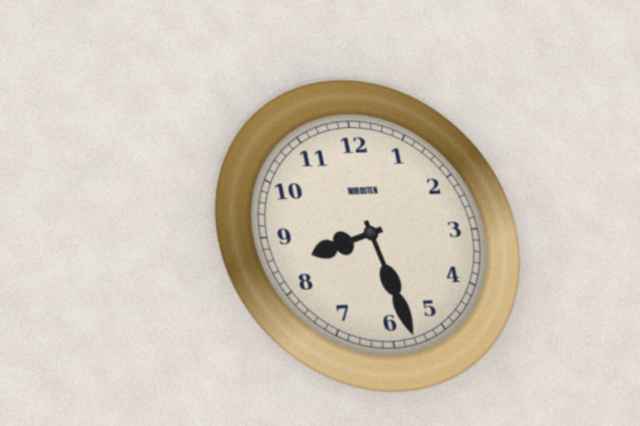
8:28
